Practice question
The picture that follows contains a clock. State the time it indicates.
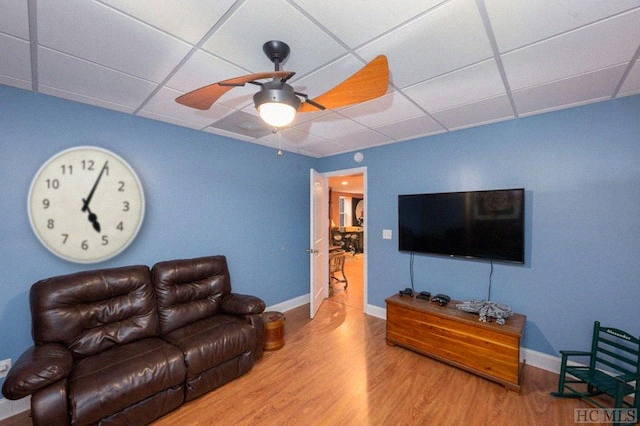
5:04
